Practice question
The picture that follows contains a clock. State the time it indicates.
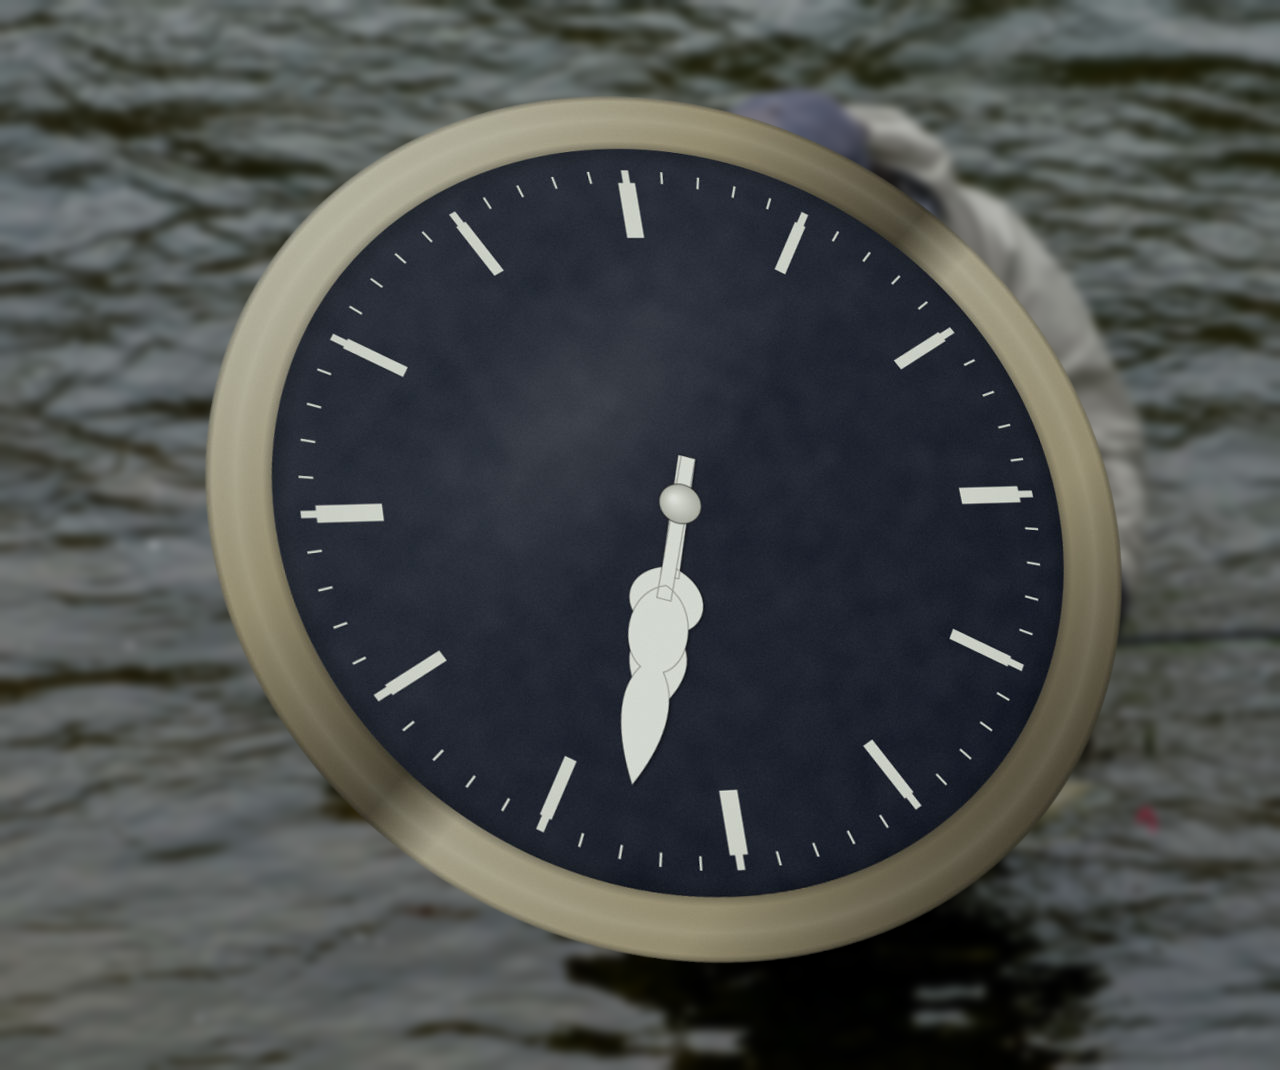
6:33
